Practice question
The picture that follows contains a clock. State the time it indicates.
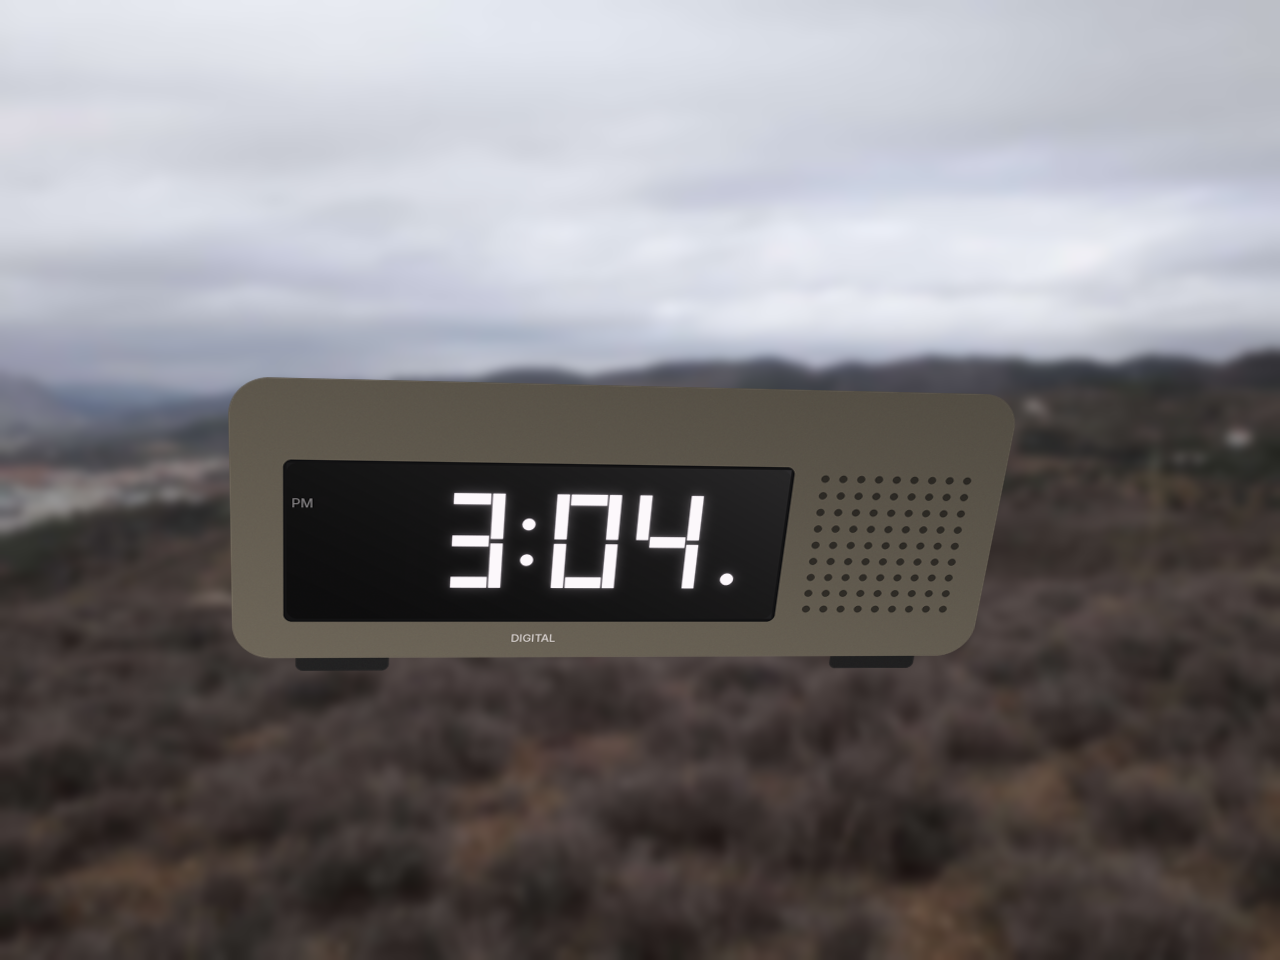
3:04
